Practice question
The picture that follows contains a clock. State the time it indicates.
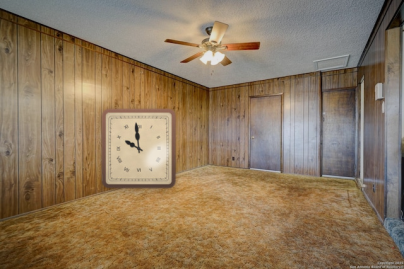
9:59
